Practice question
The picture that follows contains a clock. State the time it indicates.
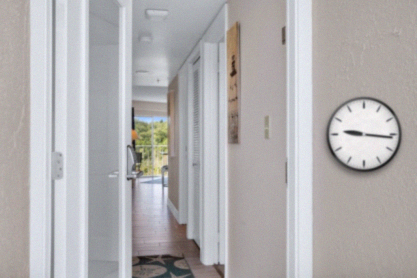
9:16
